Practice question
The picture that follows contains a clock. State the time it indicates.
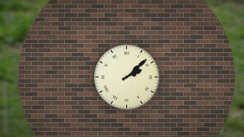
2:08
